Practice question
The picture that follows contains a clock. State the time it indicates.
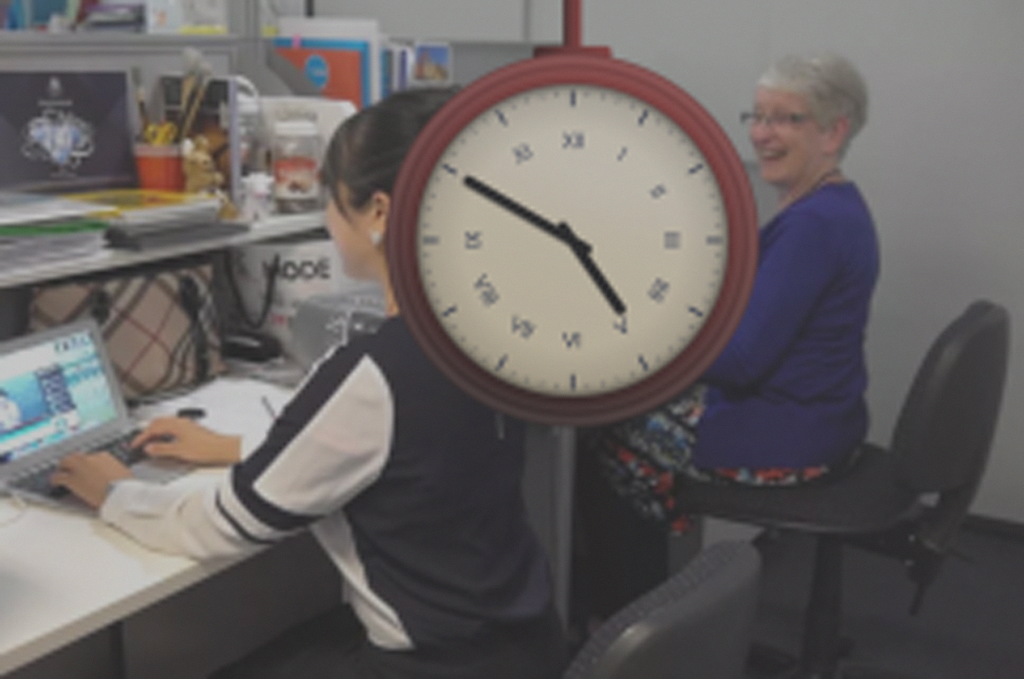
4:50
